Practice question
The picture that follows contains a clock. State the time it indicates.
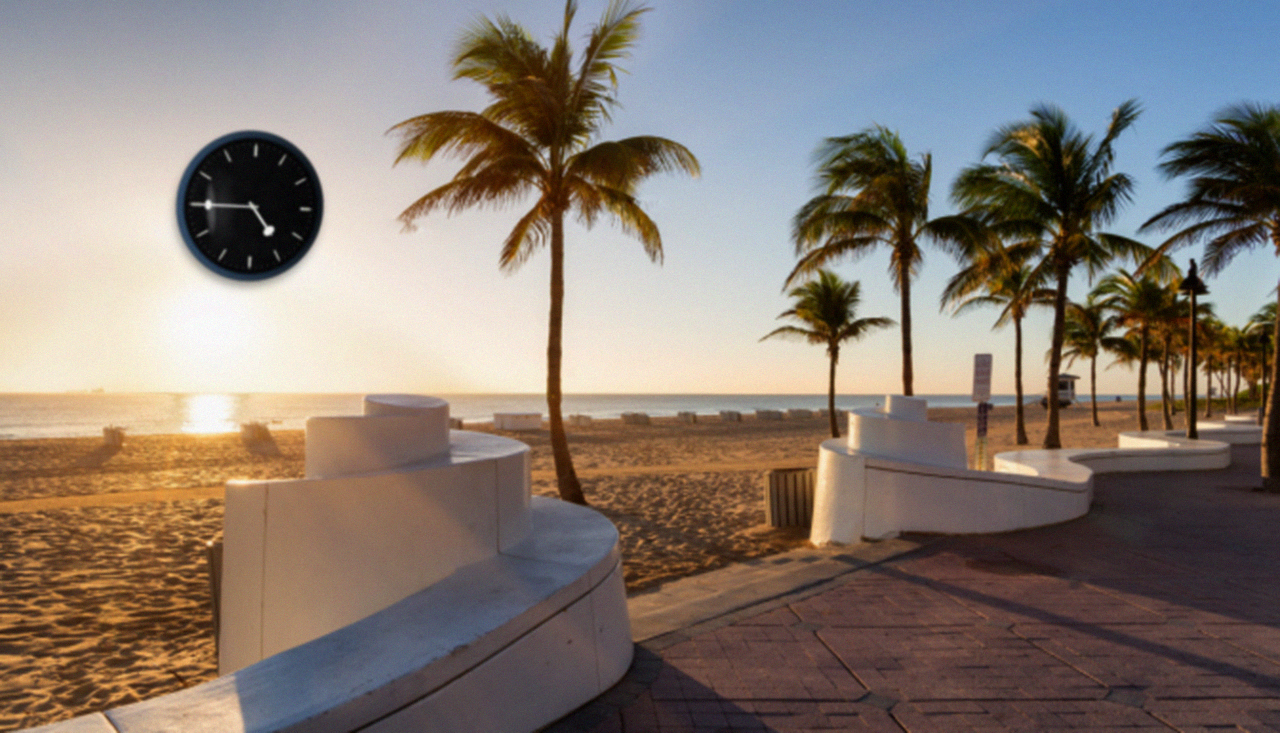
4:45
